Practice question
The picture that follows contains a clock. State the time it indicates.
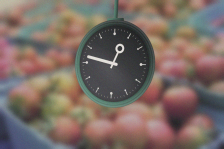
12:47
